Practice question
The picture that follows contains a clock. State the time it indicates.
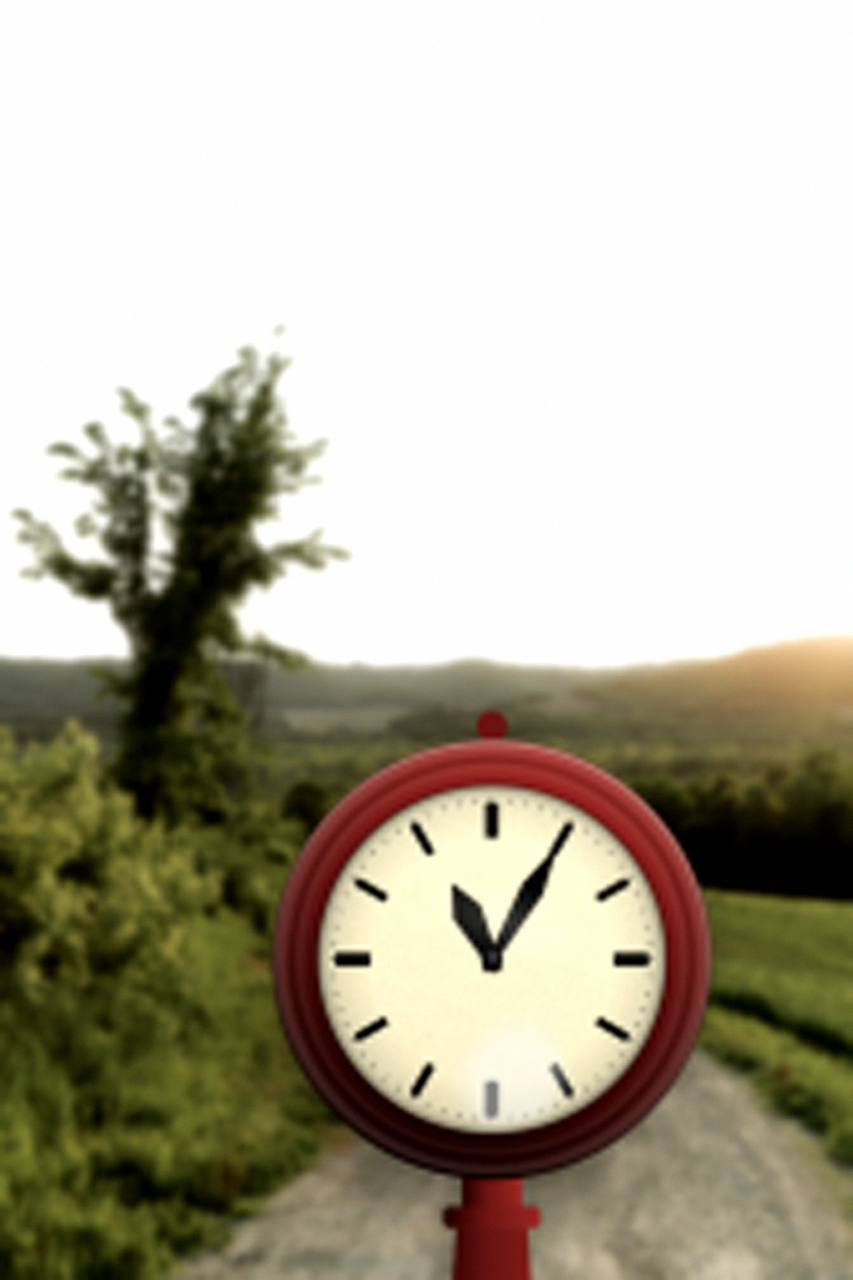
11:05
